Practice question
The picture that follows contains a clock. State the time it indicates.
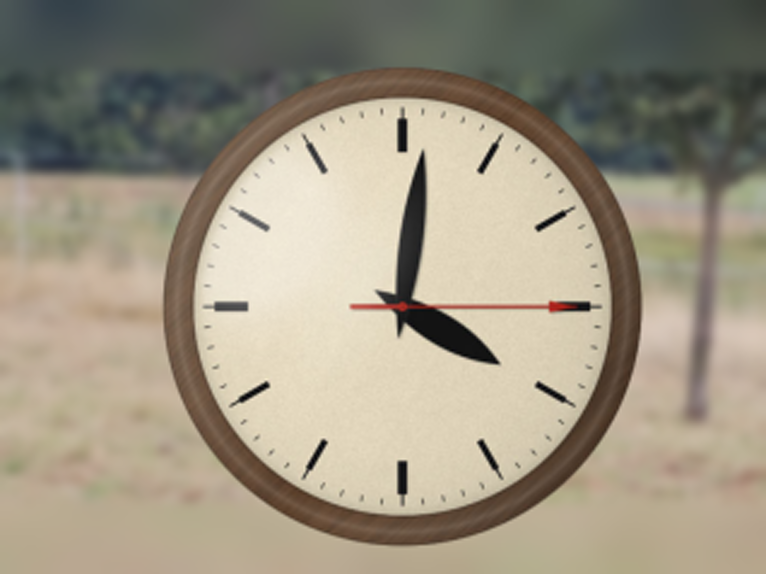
4:01:15
